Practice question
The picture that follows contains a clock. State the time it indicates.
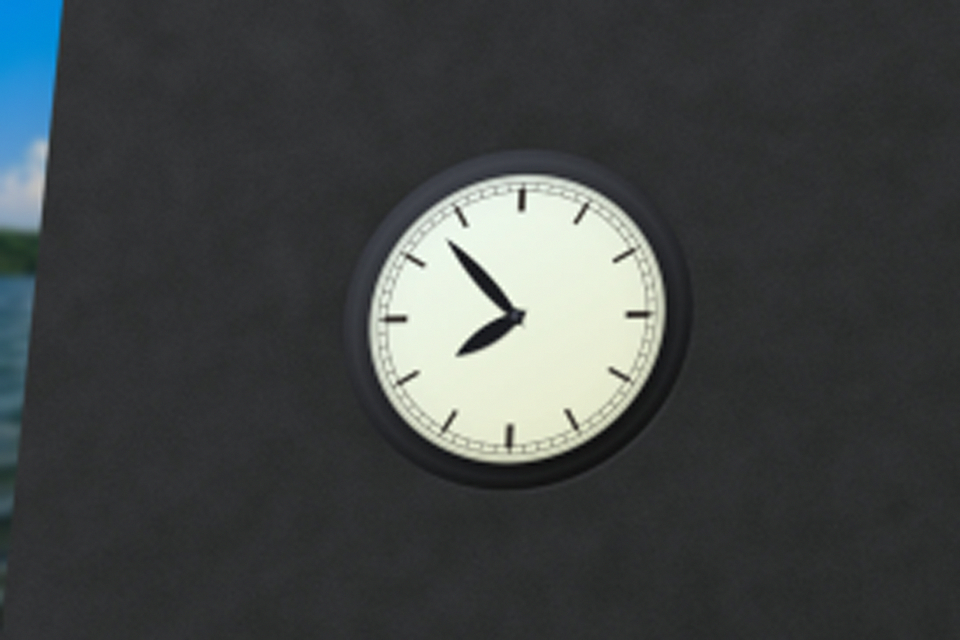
7:53
